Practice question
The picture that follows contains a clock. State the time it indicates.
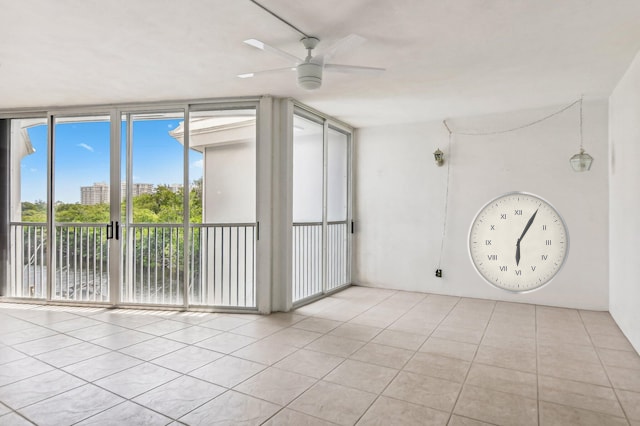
6:05
